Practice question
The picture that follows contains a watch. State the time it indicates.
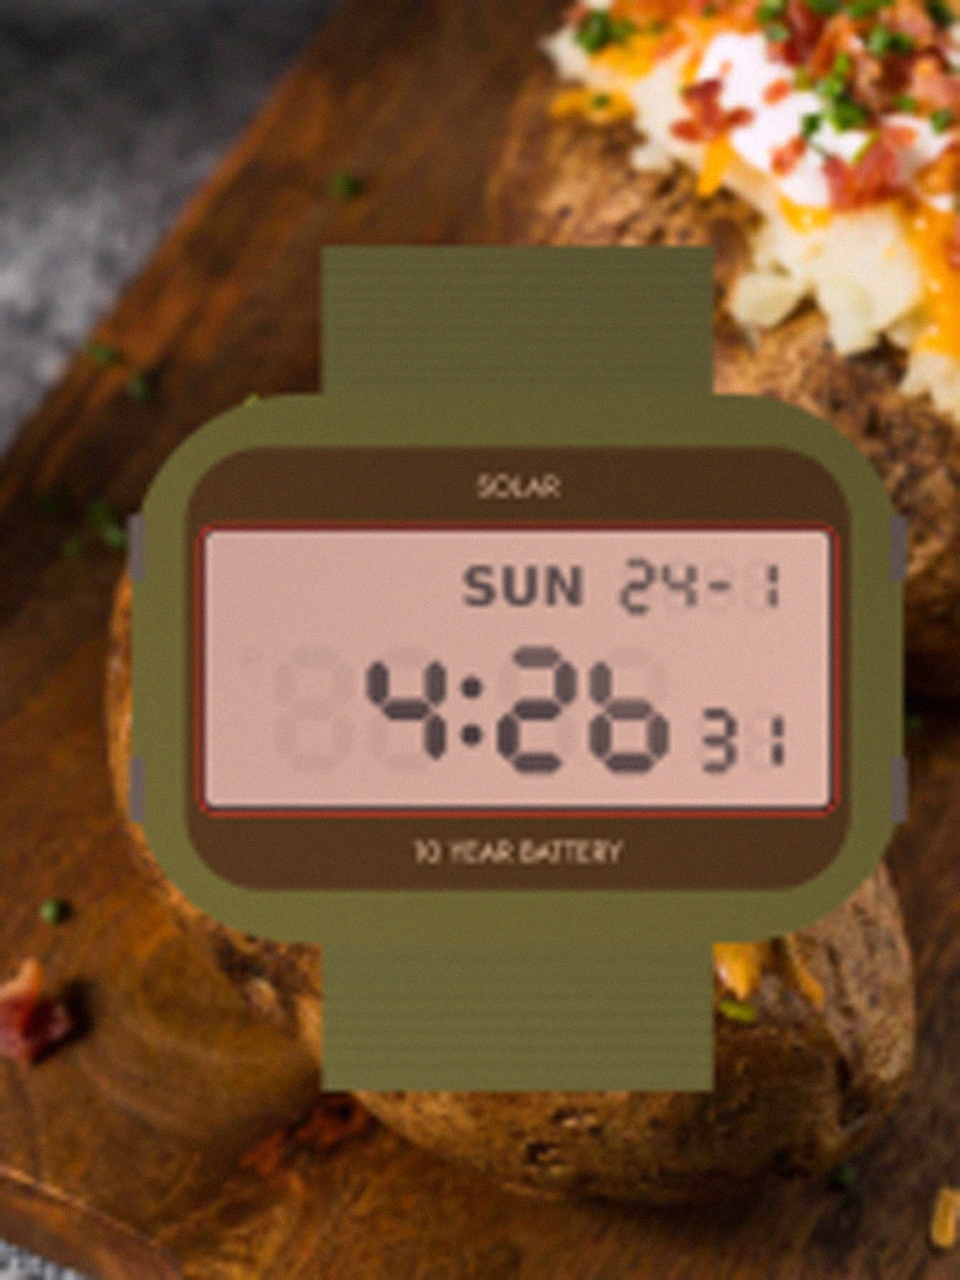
4:26:31
